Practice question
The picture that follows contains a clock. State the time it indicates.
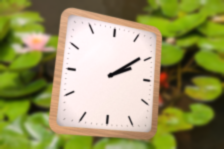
2:09
